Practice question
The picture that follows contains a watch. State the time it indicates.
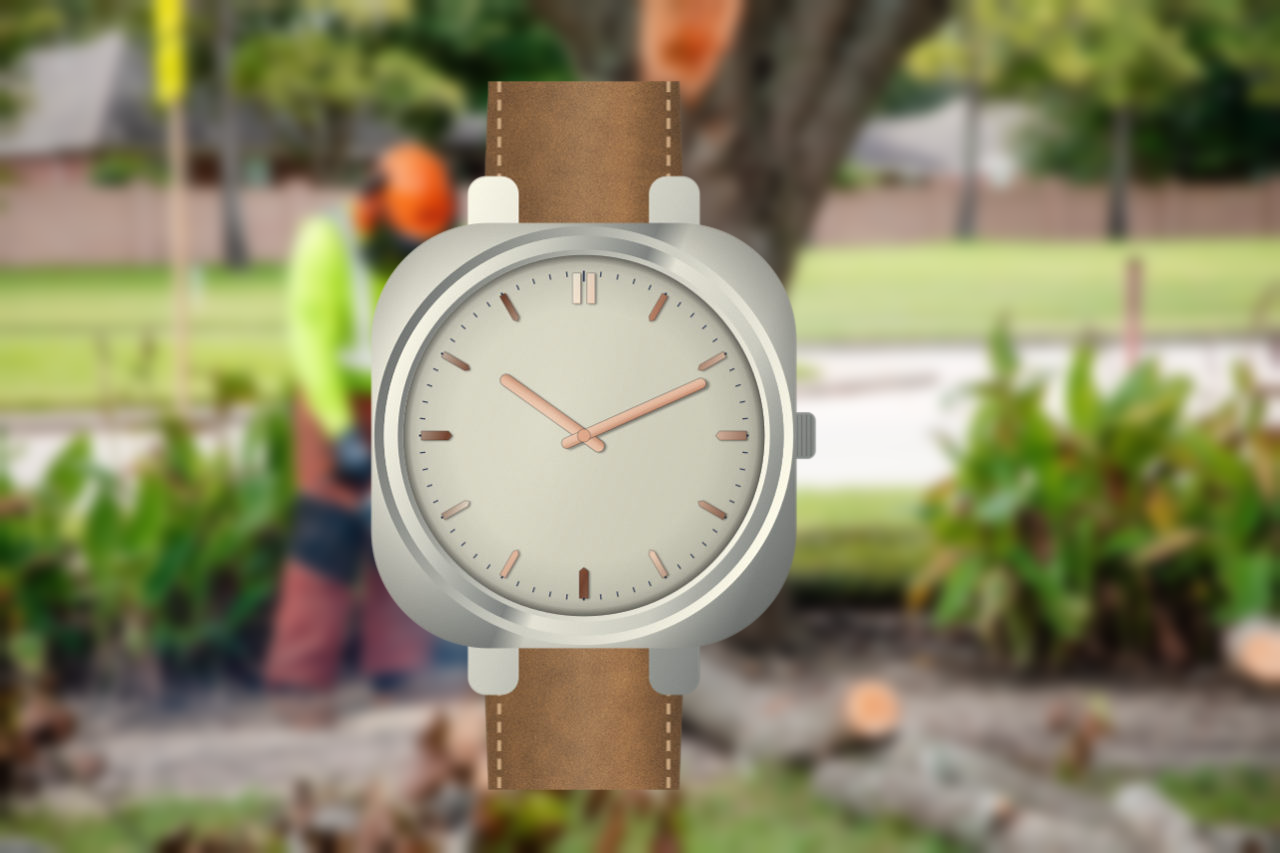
10:11
